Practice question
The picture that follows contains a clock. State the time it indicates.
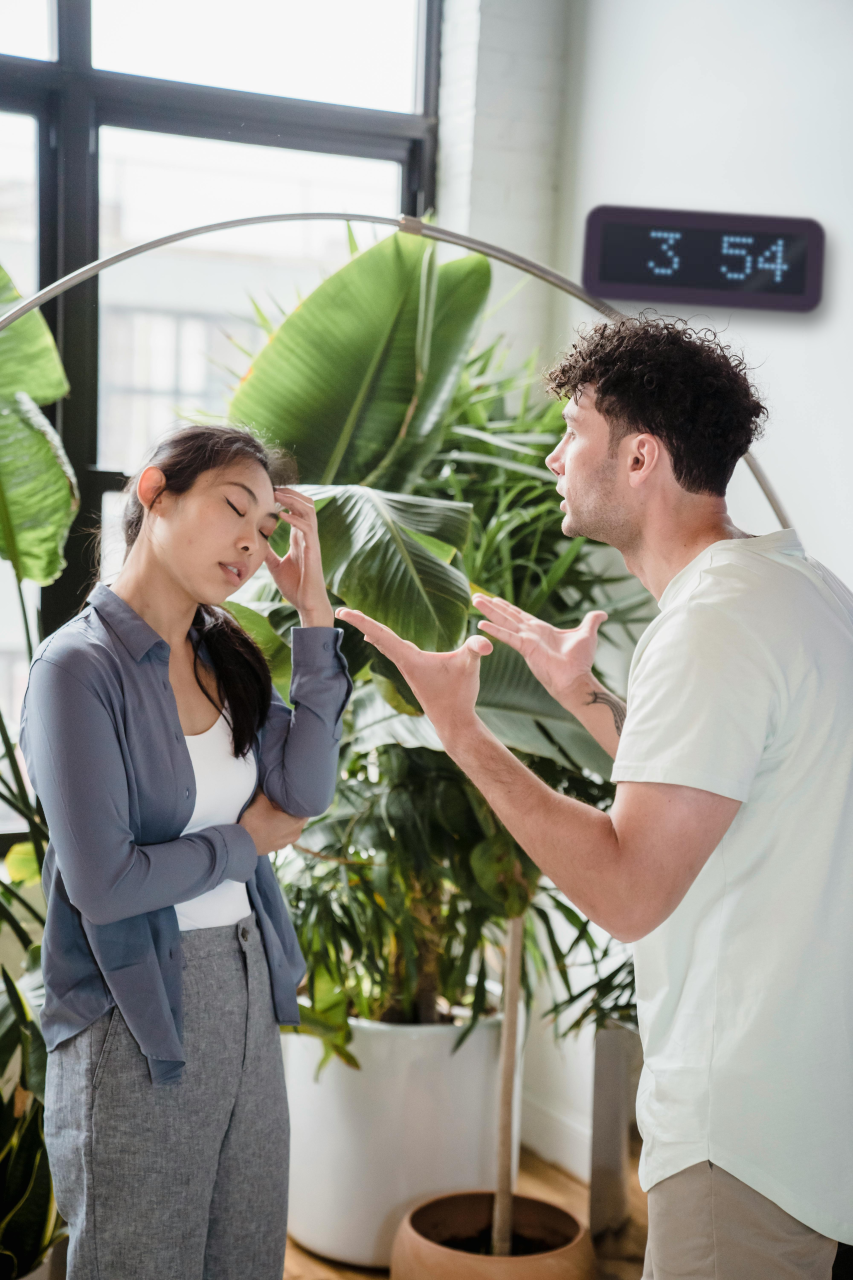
3:54
